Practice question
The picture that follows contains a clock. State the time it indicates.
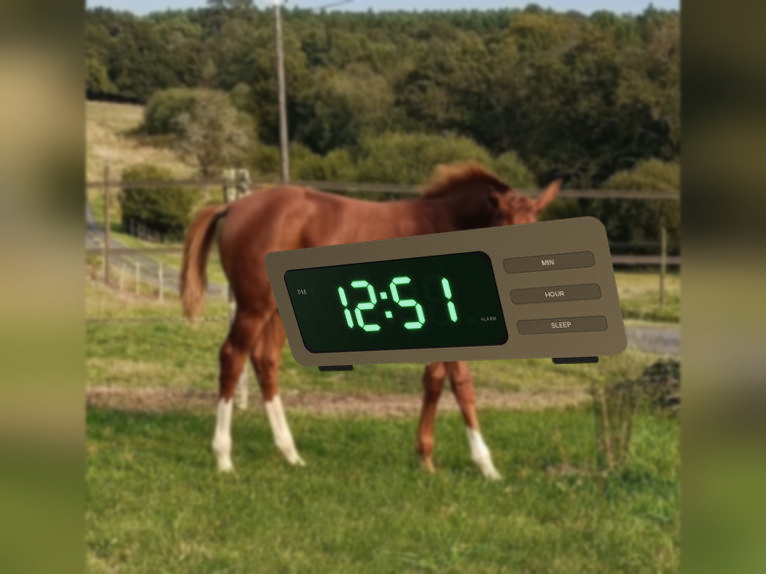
12:51
